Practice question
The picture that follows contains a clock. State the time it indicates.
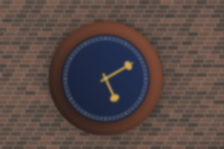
5:10
